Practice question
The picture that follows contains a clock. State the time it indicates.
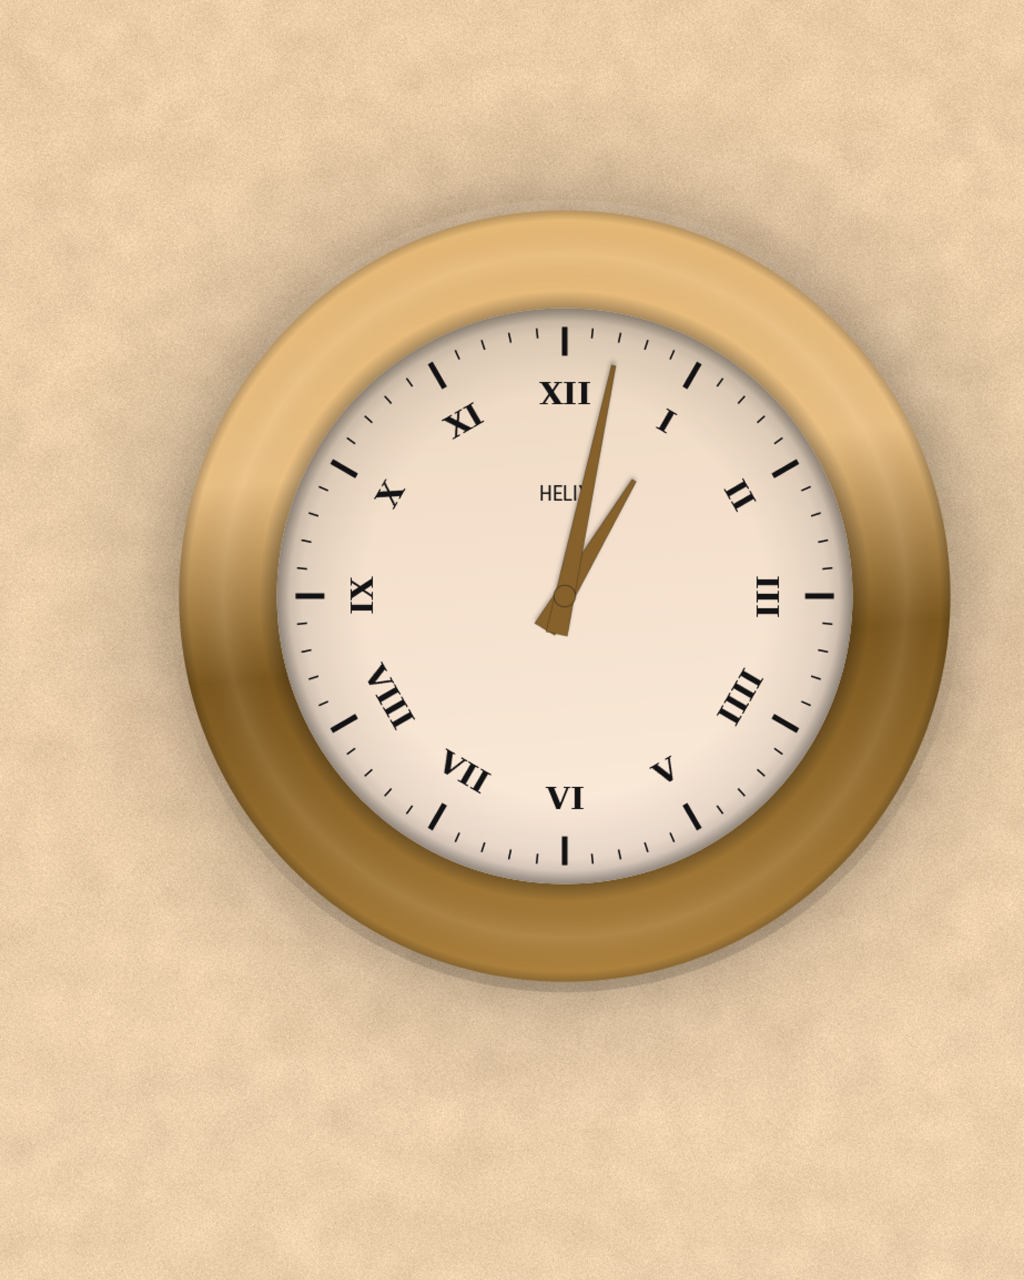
1:02
